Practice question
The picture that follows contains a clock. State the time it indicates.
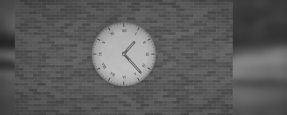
1:23
